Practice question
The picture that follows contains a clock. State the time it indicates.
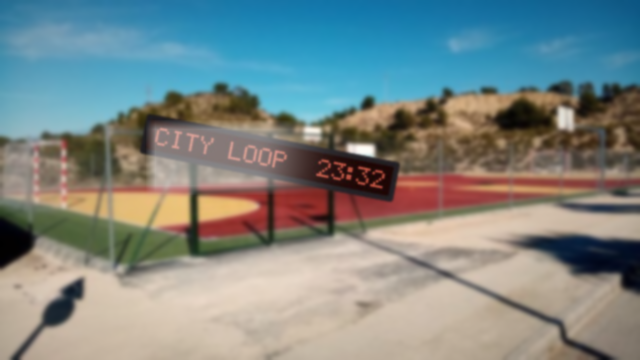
23:32
